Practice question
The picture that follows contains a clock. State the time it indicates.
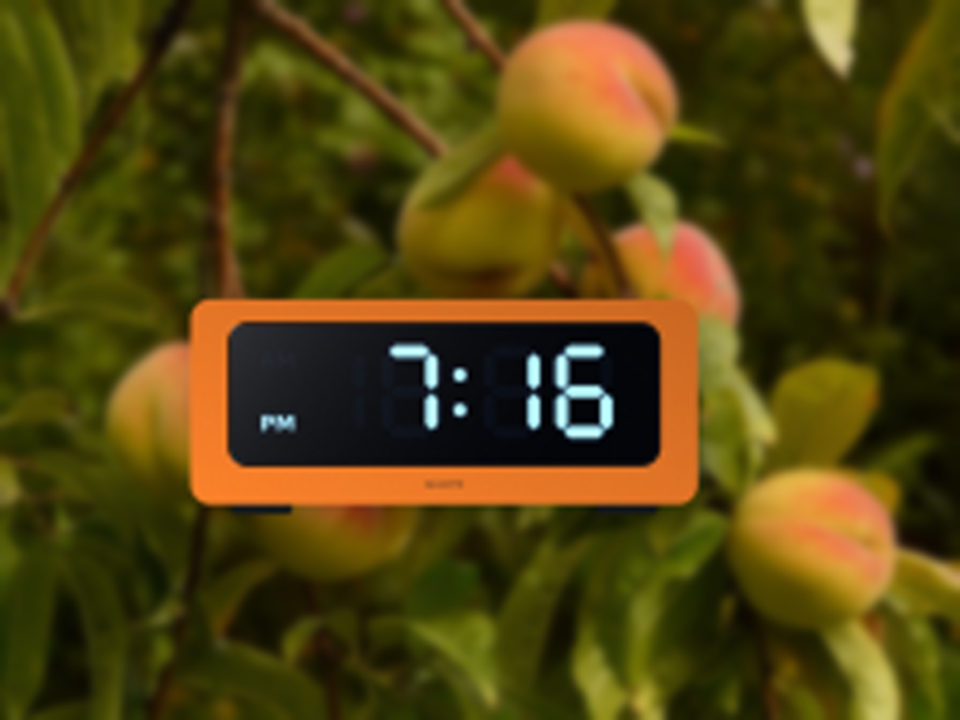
7:16
